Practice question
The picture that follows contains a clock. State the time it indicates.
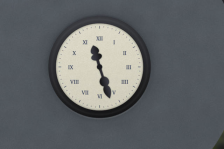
11:27
